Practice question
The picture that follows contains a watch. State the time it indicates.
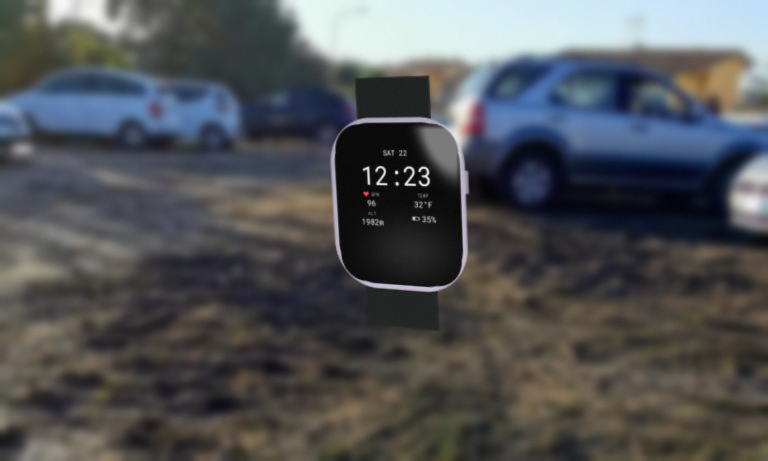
12:23
